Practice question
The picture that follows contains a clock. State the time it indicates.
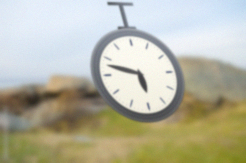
5:48
